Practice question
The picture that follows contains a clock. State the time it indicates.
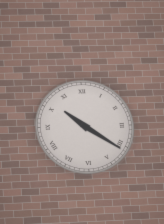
10:21
